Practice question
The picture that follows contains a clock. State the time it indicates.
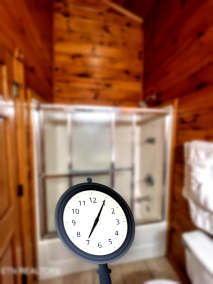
7:05
